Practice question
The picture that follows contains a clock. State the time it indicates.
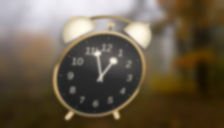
12:57
